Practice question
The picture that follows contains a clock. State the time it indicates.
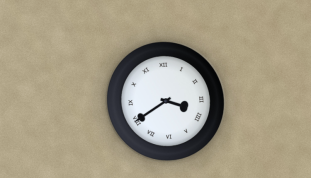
3:40
